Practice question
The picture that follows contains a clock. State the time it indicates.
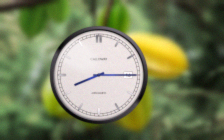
8:15
